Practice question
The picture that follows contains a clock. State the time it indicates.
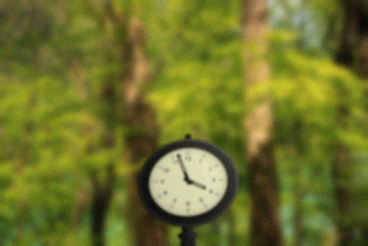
3:57
